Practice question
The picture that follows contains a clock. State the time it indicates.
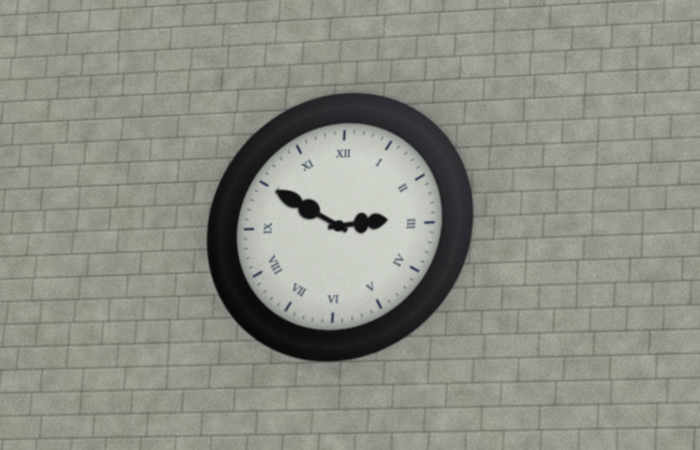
2:50
